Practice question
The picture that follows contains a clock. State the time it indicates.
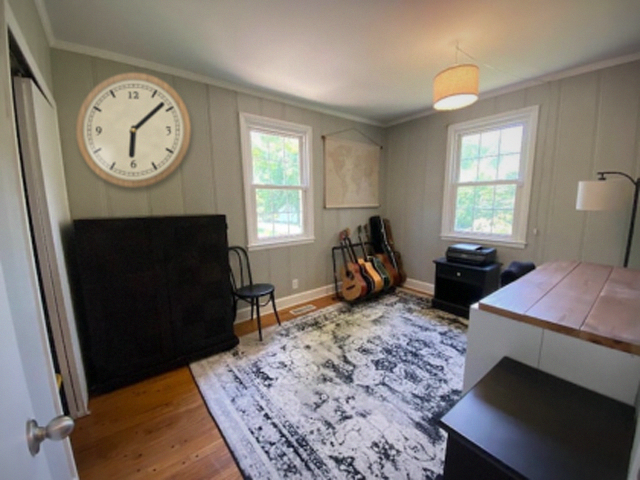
6:08
